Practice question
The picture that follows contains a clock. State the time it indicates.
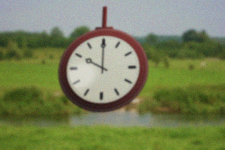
10:00
